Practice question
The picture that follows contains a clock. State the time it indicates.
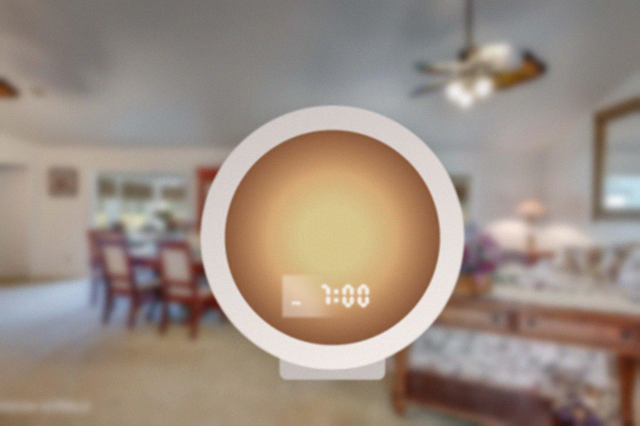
7:00
